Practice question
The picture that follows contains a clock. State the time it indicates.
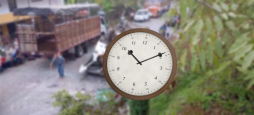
10:09
